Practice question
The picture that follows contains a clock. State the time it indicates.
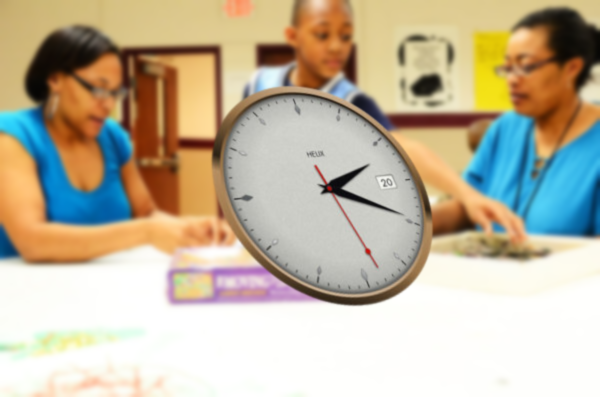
2:19:28
